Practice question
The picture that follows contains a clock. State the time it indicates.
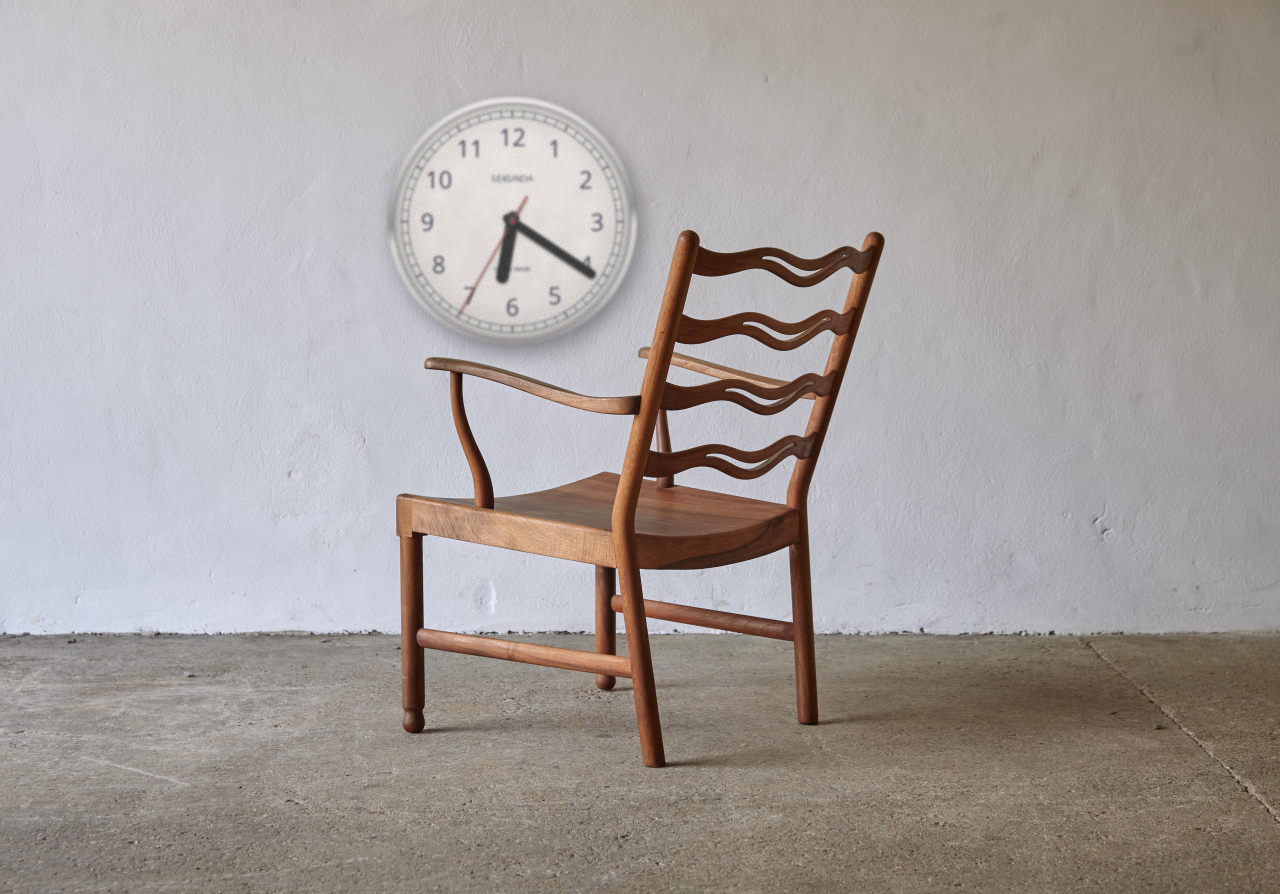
6:20:35
